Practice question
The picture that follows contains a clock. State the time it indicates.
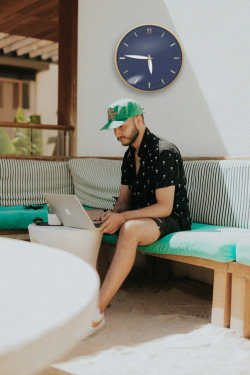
5:46
